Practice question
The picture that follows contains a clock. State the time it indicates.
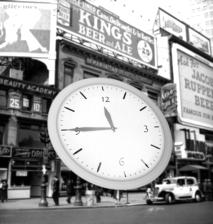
11:45
